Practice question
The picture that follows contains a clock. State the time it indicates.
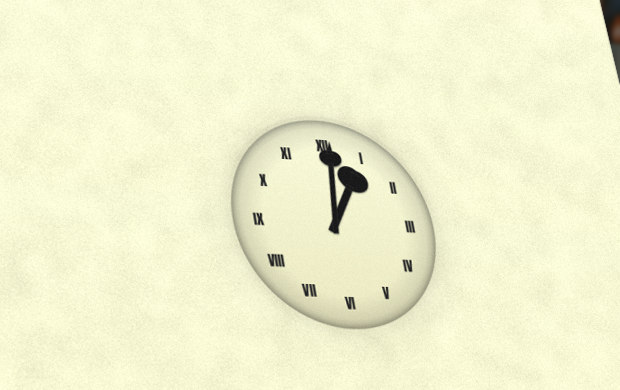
1:01
